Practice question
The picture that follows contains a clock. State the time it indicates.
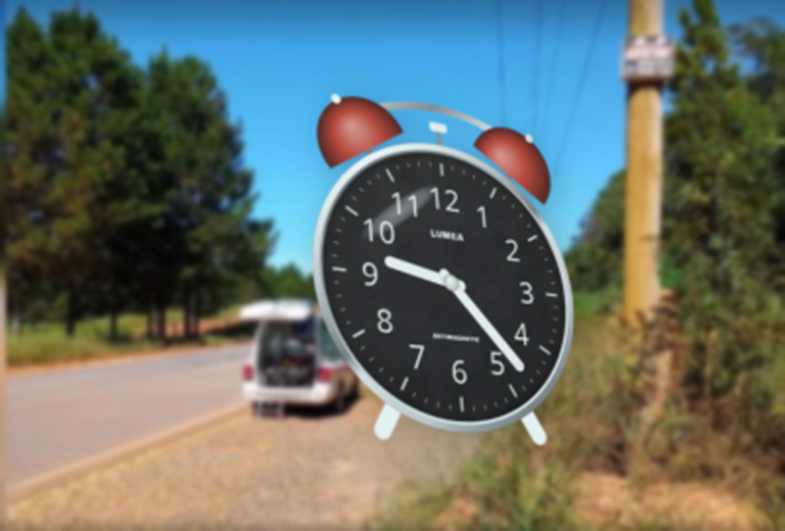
9:23
